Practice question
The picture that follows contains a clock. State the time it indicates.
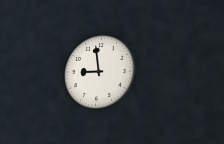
8:58
